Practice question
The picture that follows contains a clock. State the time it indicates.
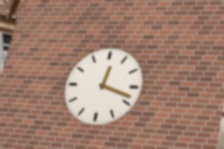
12:18
